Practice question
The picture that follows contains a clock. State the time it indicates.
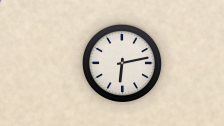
6:13
